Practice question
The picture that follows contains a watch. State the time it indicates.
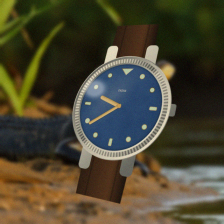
9:39
